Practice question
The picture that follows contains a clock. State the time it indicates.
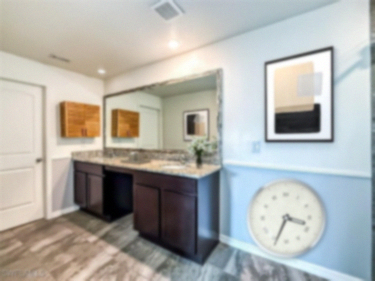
3:34
